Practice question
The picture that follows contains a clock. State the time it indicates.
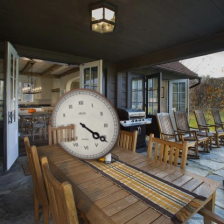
4:21
